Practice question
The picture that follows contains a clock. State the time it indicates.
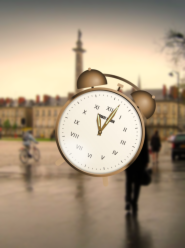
11:02
